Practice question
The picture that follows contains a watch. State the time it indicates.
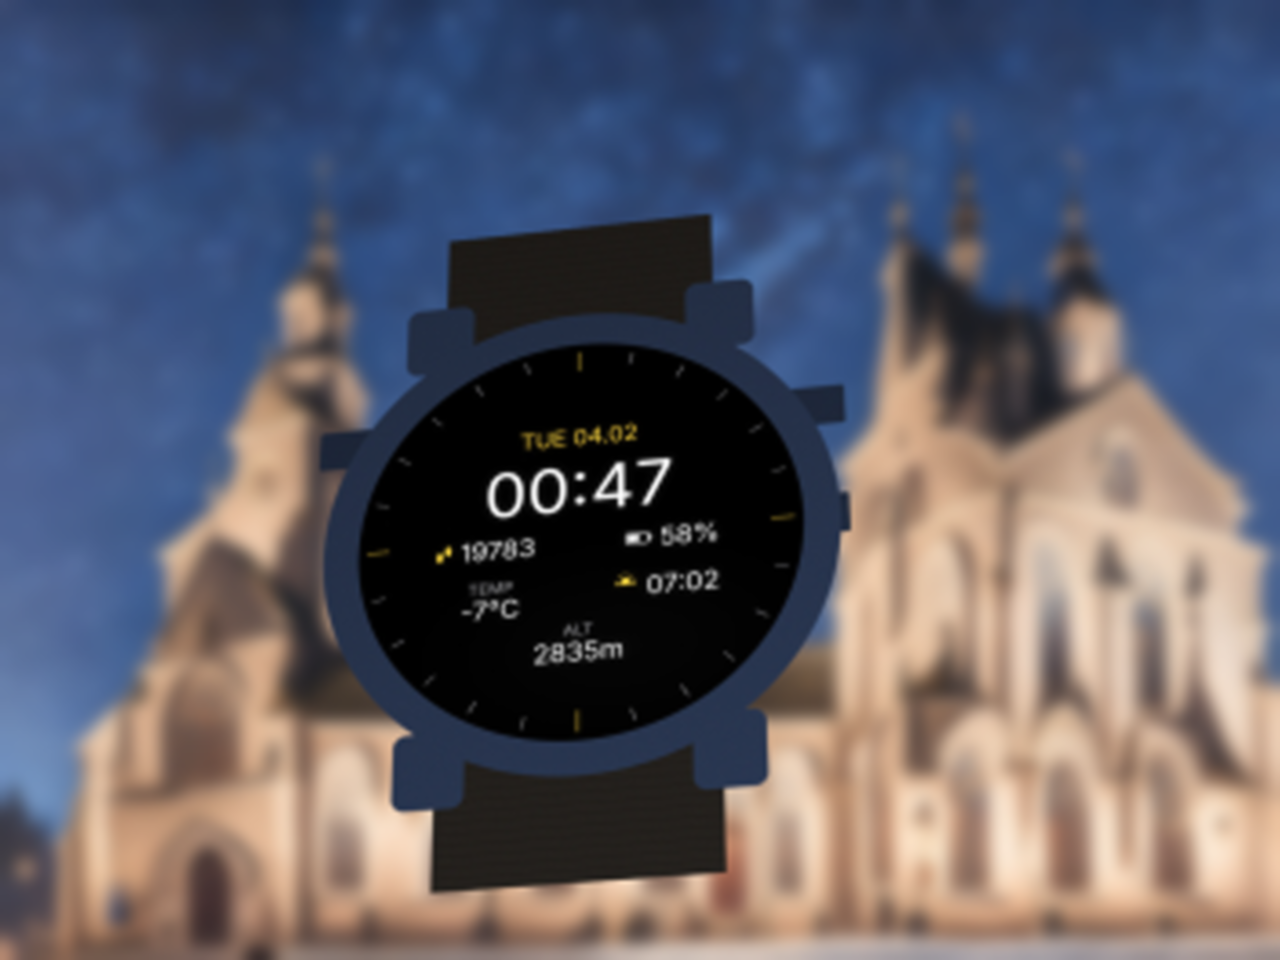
0:47
